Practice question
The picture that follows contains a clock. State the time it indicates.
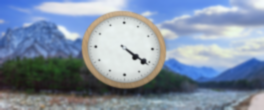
4:21
